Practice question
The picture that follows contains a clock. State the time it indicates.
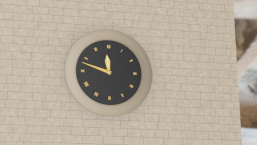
11:48
